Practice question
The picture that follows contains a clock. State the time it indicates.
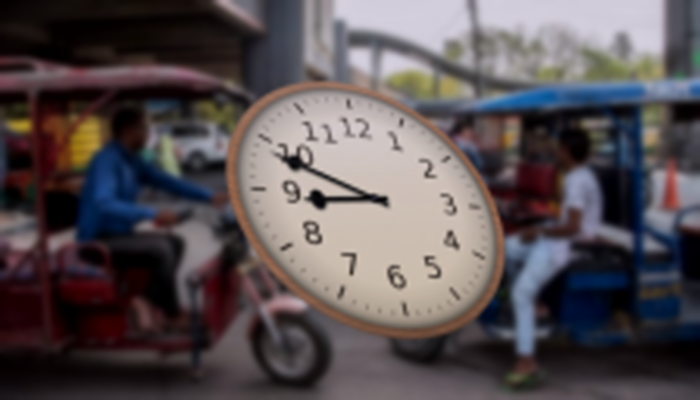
8:49
